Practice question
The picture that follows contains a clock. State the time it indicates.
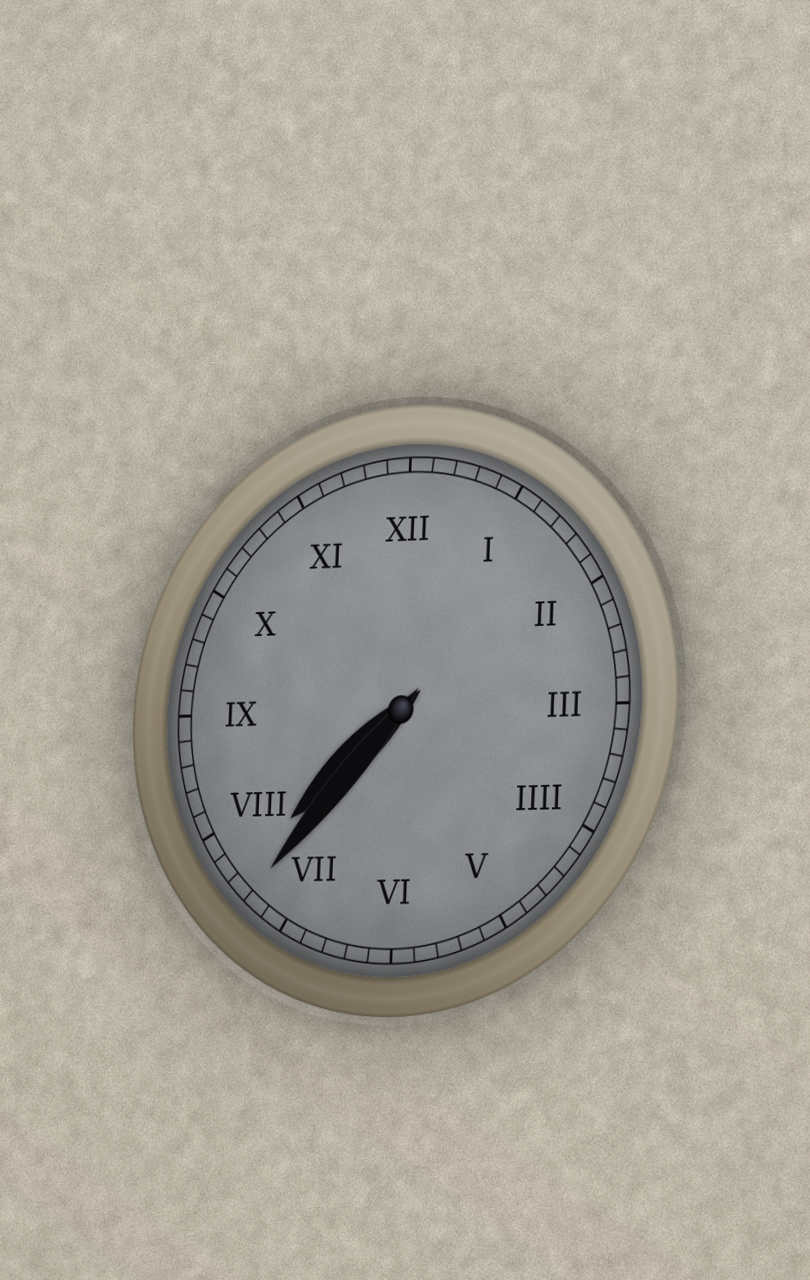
7:37
